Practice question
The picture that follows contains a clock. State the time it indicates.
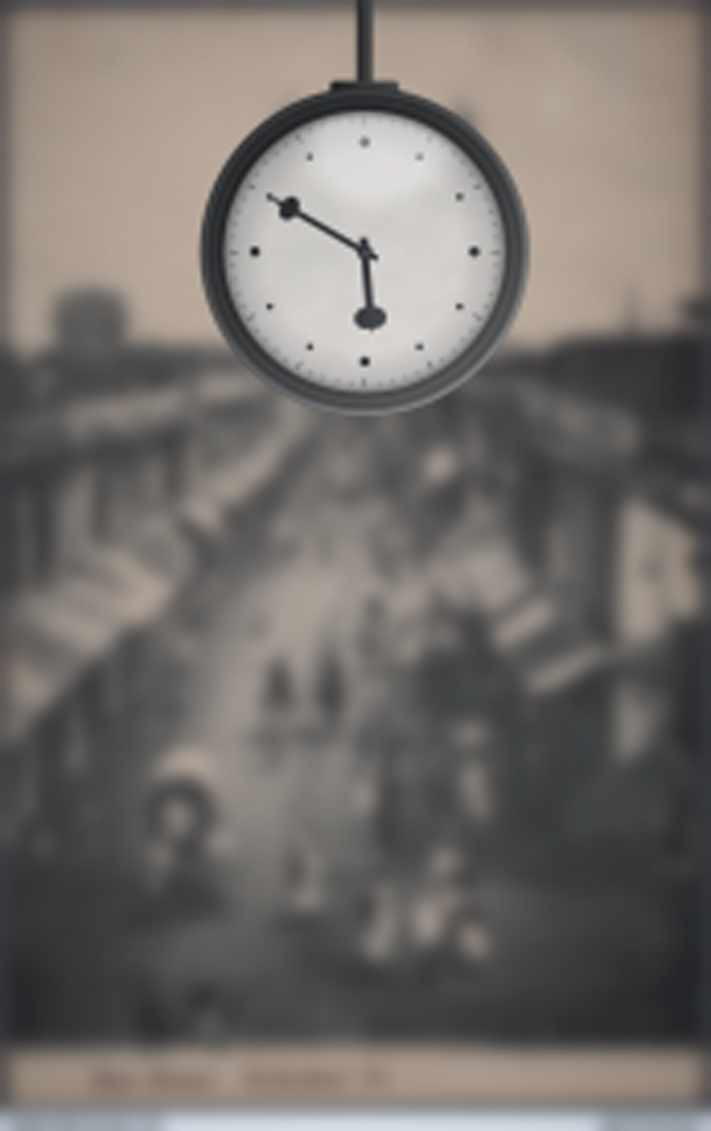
5:50
